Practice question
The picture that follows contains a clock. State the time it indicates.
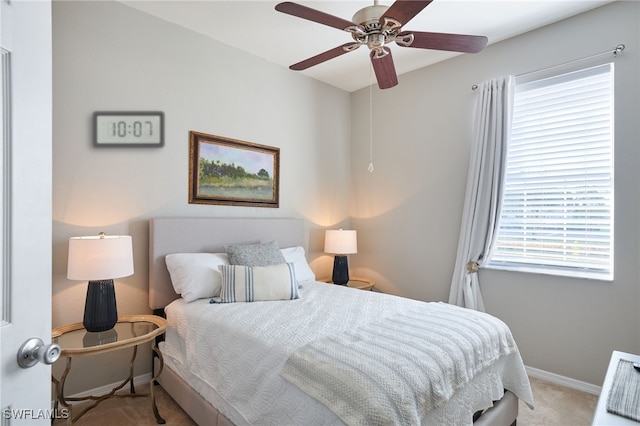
10:07
